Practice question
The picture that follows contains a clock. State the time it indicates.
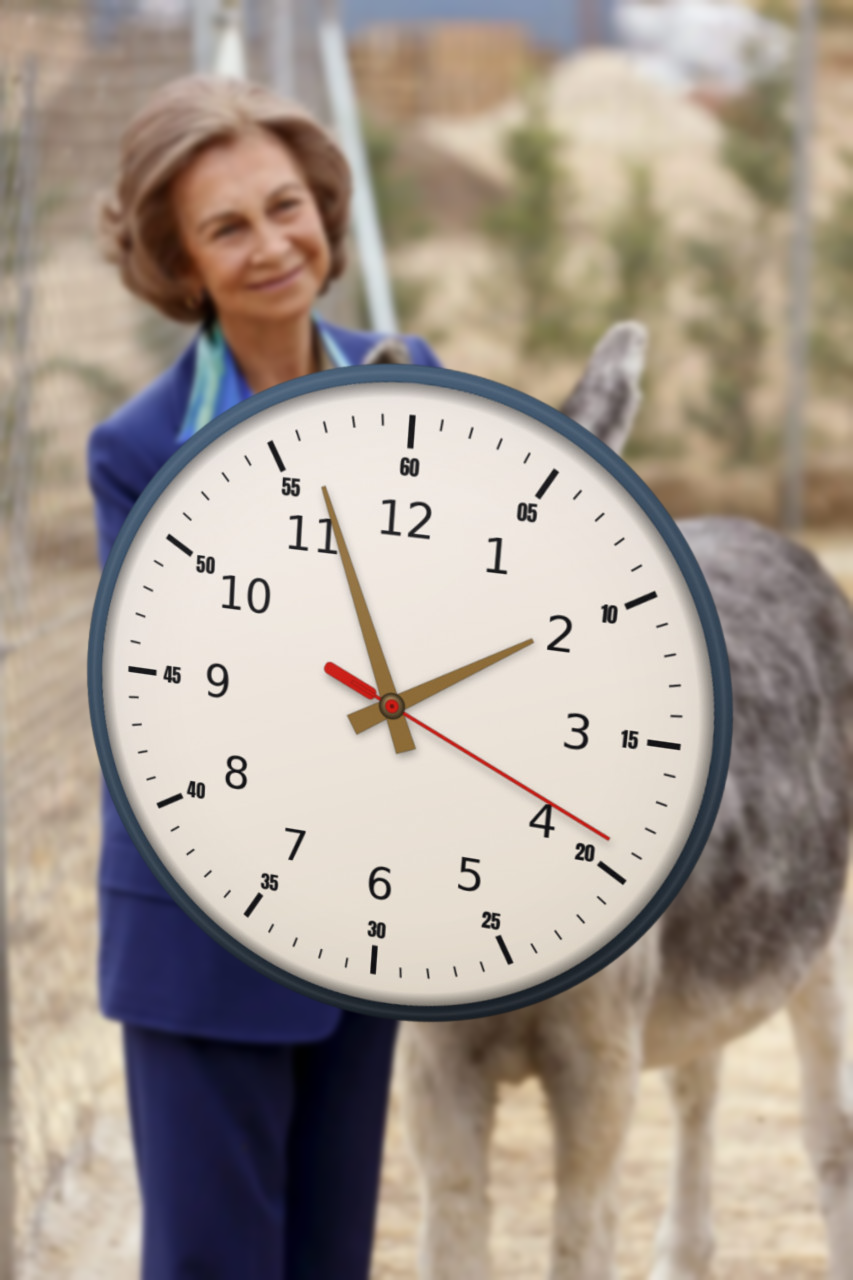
1:56:19
